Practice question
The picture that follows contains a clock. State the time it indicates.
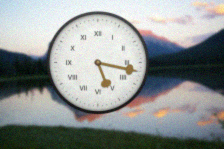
5:17
